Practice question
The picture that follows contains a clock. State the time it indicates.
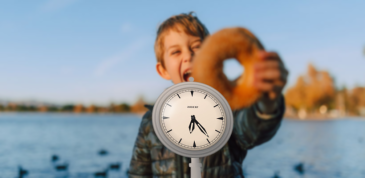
6:24
